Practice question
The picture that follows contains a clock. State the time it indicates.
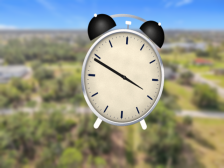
3:49
